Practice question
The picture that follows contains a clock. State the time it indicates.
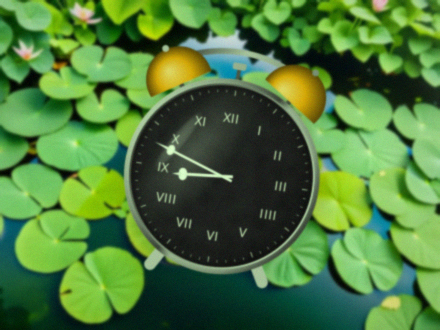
8:48
